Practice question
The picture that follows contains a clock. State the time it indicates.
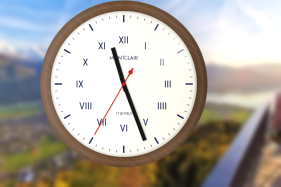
11:26:35
